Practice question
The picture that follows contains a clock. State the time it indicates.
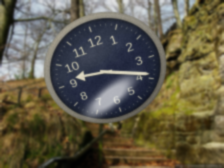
9:19
